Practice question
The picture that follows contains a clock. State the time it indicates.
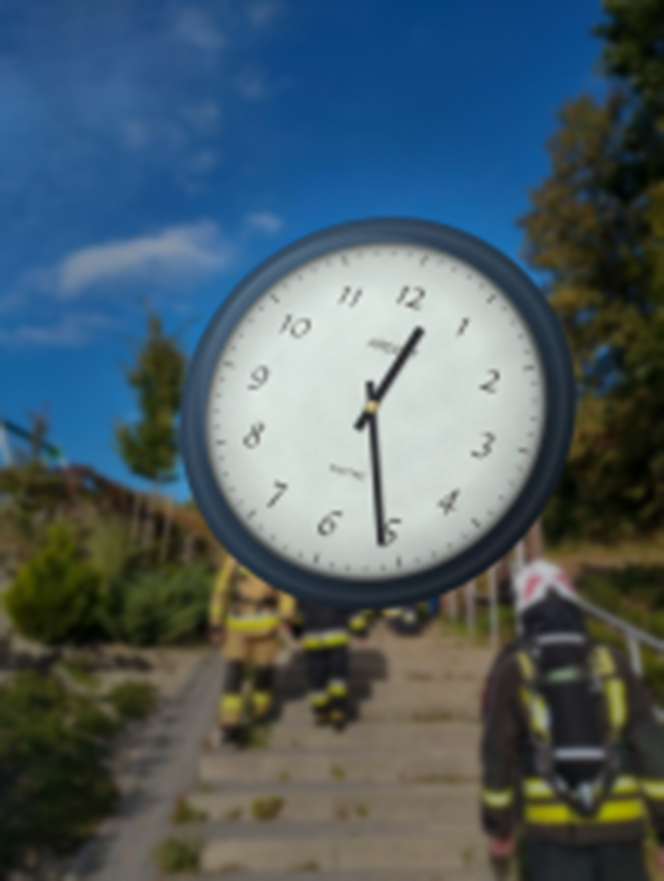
12:26
